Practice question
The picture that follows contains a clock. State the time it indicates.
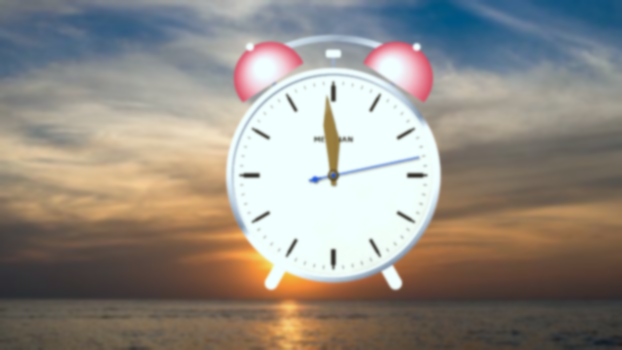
11:59:13
